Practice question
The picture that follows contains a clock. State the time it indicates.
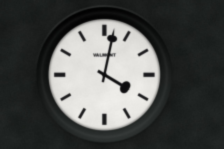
4:02
